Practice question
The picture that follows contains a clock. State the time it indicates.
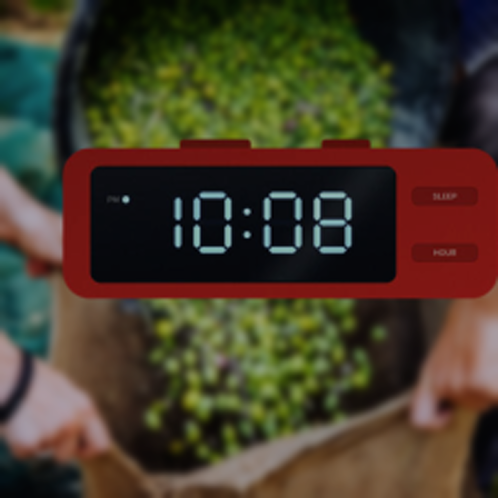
10:08
